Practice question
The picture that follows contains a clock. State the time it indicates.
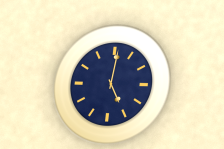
5:01
